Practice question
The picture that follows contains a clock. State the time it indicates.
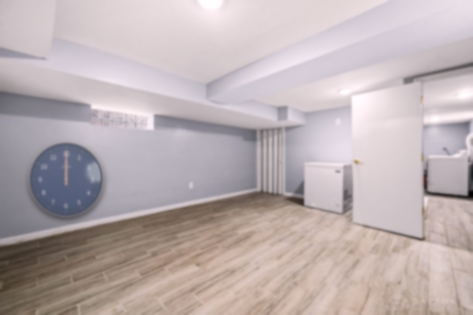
12:00
